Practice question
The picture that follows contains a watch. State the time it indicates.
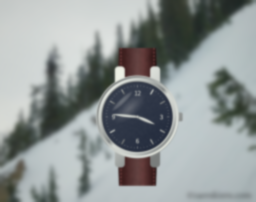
3:46
